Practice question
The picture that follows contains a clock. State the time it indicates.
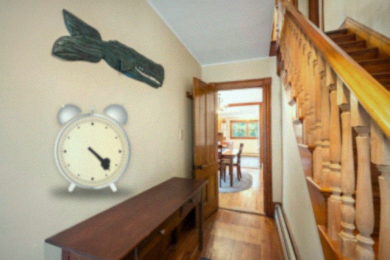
4:23
